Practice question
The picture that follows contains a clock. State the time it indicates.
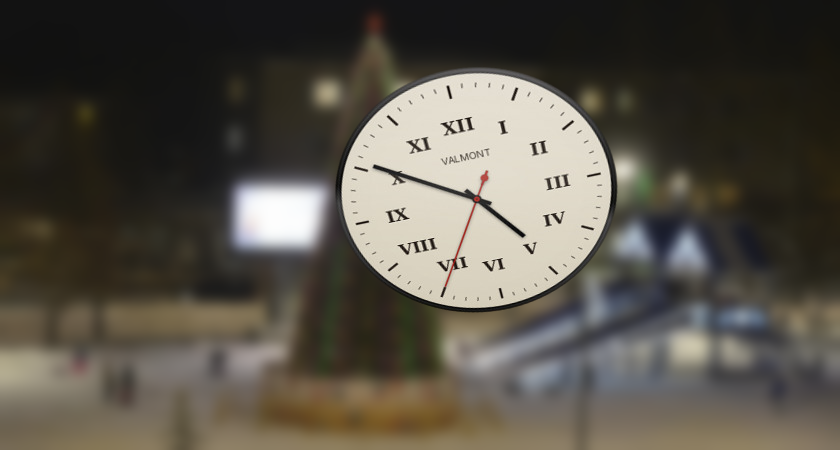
4:50:35
